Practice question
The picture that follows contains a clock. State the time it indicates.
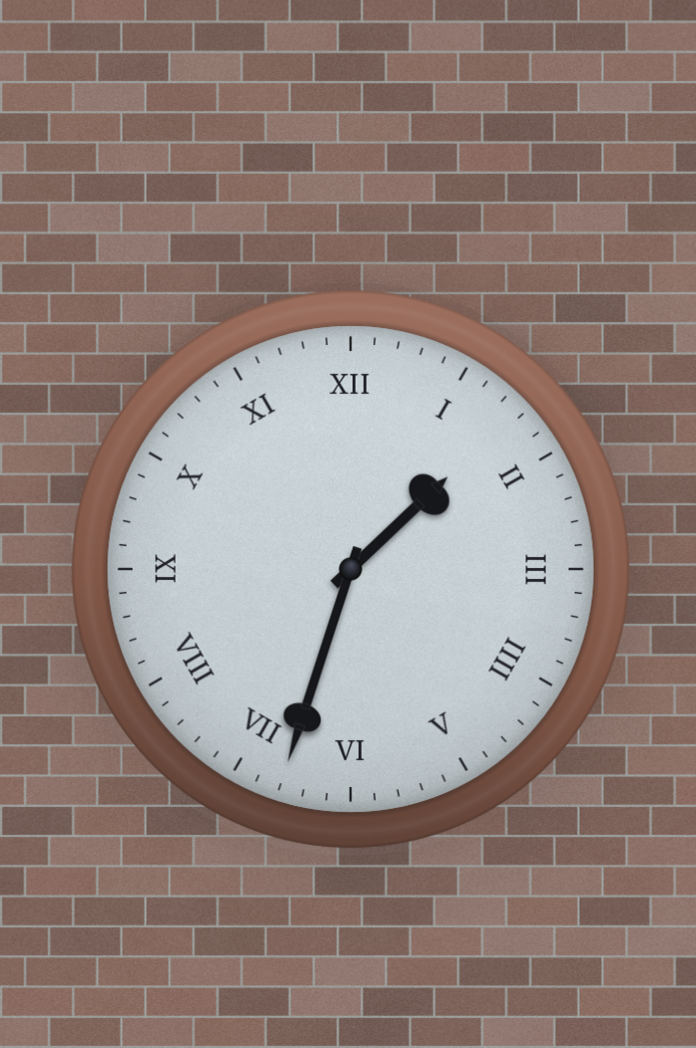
1:33
